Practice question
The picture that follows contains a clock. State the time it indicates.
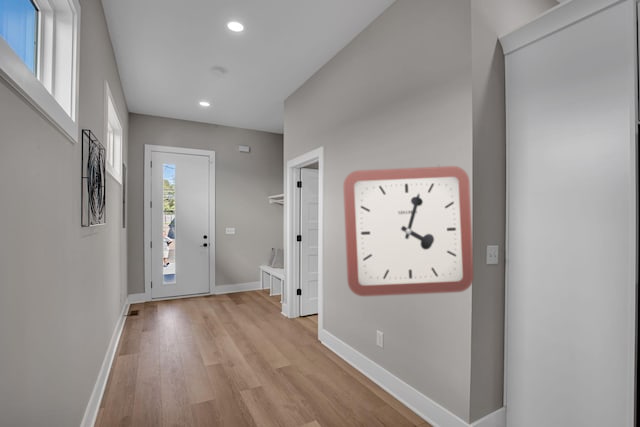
4:03
